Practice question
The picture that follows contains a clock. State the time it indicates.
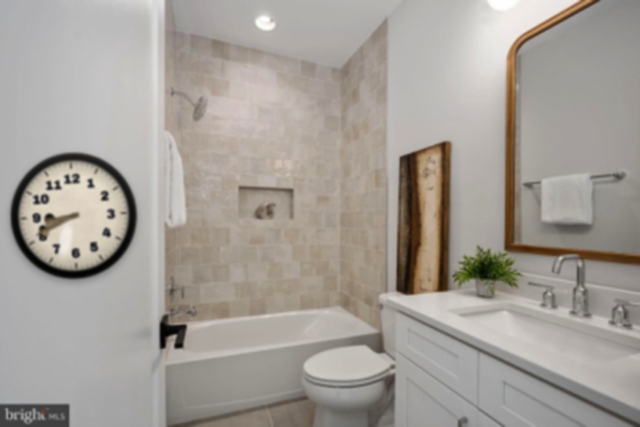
8:41
